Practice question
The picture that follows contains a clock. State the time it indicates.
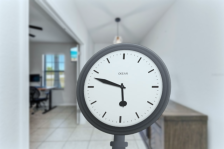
5:48
